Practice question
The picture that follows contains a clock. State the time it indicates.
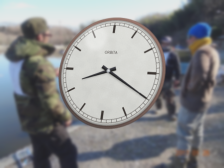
8:20
